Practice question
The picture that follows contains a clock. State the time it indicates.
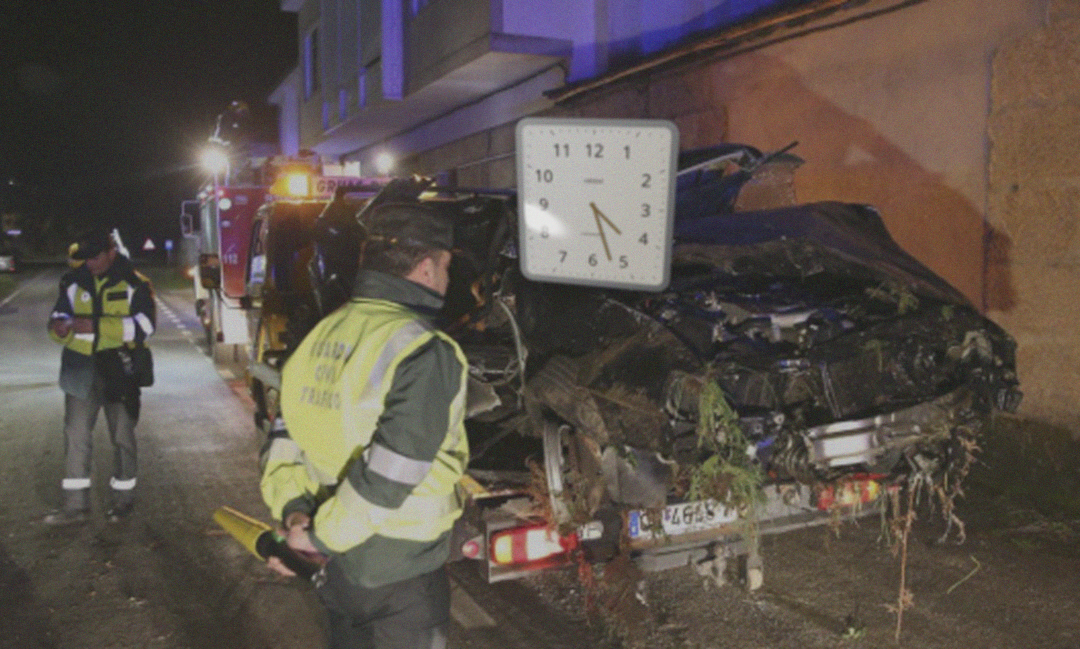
4:27
